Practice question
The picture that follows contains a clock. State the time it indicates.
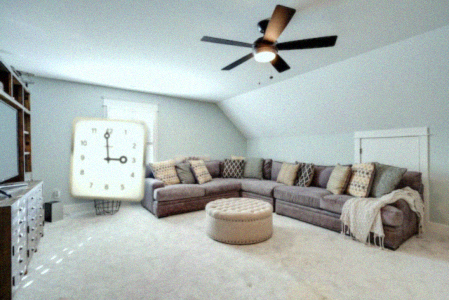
2:59
